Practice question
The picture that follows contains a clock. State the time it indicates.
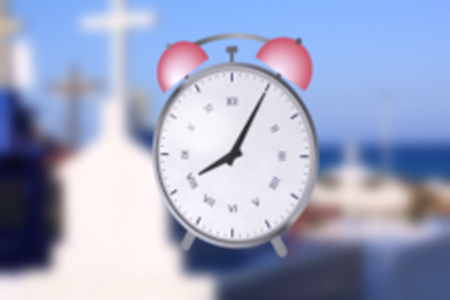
8:05
